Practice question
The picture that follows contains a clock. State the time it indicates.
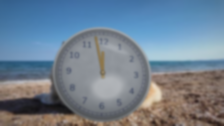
11:58
